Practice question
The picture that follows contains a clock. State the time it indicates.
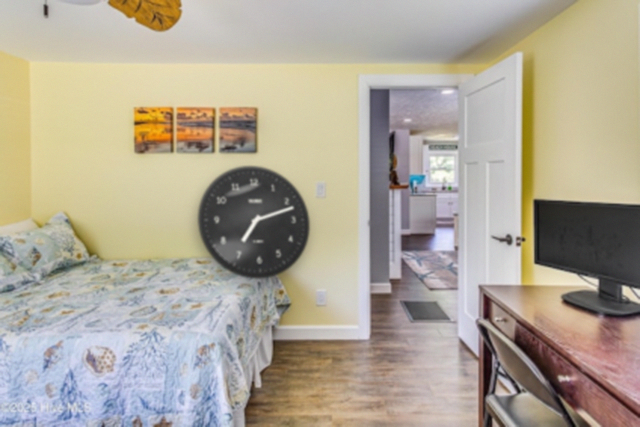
7:12
